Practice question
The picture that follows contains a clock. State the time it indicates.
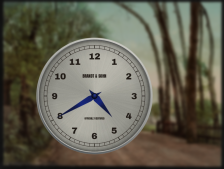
4:40
